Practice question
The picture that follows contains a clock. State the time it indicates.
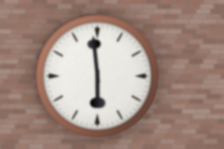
5:59
